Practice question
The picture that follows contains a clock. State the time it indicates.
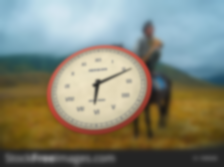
6:11
